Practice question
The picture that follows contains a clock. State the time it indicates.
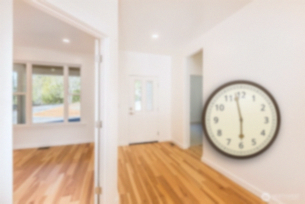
5:58
